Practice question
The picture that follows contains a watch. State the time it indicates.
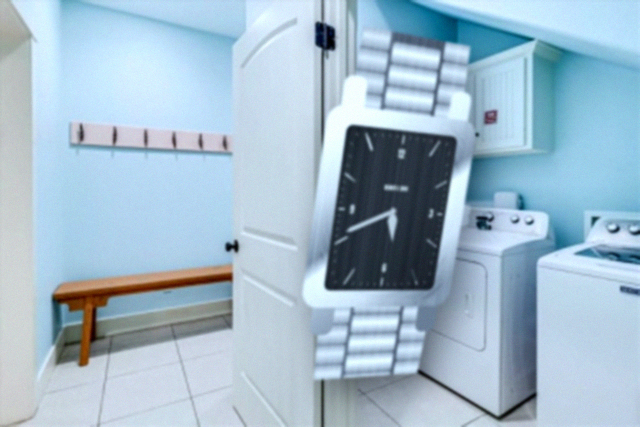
5:41
